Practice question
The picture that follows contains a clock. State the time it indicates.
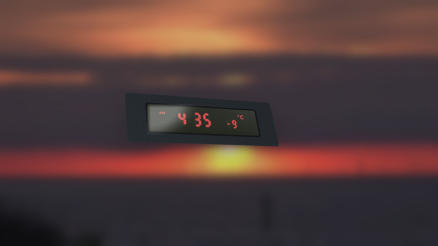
4:35
